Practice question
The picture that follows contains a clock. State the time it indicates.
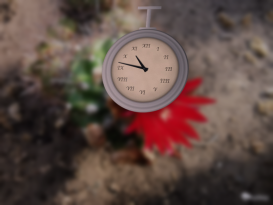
10:47
